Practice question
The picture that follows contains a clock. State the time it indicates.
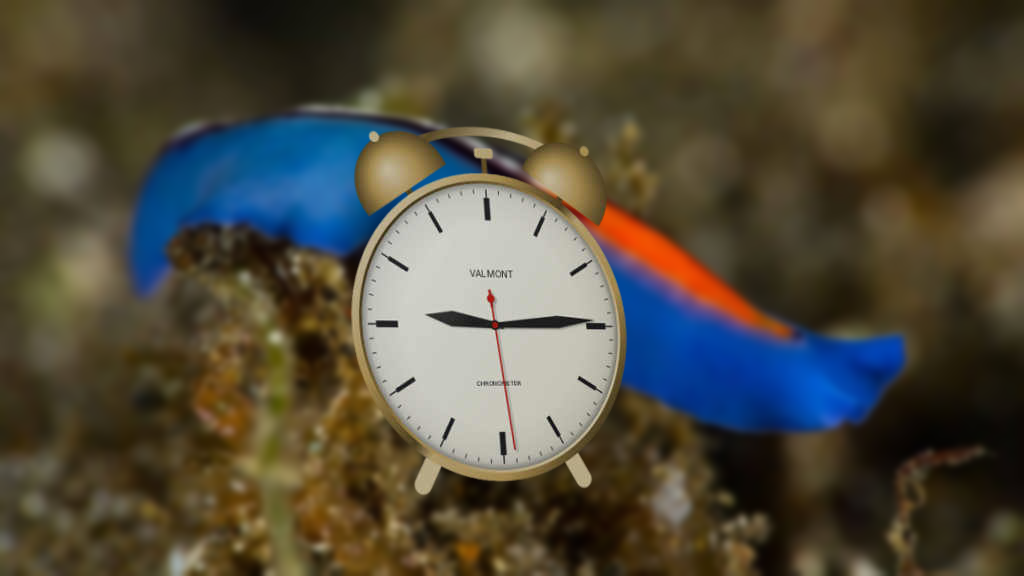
9:14:29
